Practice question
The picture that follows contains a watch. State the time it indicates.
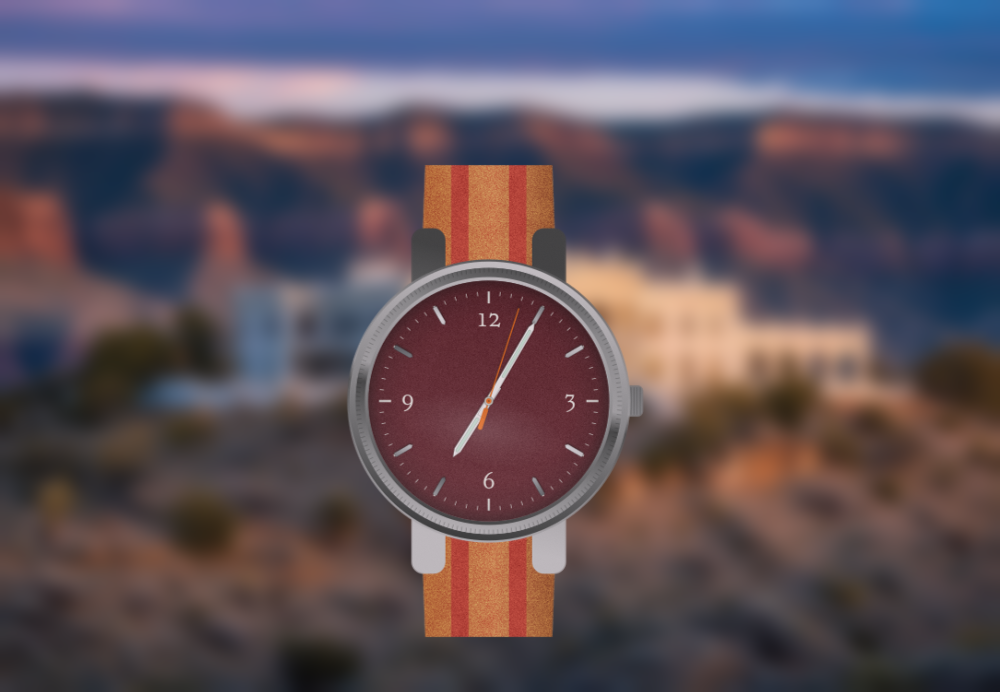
7:05:03
